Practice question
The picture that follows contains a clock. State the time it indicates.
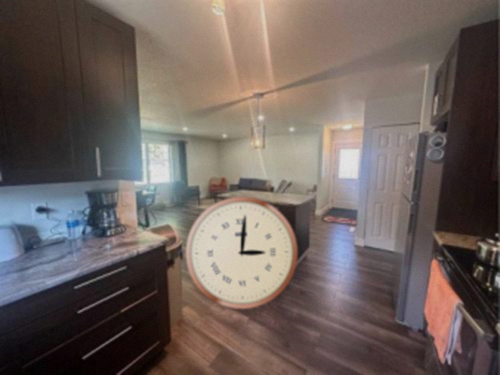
3:01
